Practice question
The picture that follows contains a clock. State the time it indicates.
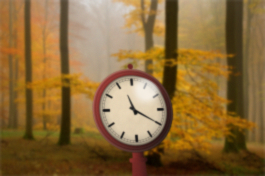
11:20
